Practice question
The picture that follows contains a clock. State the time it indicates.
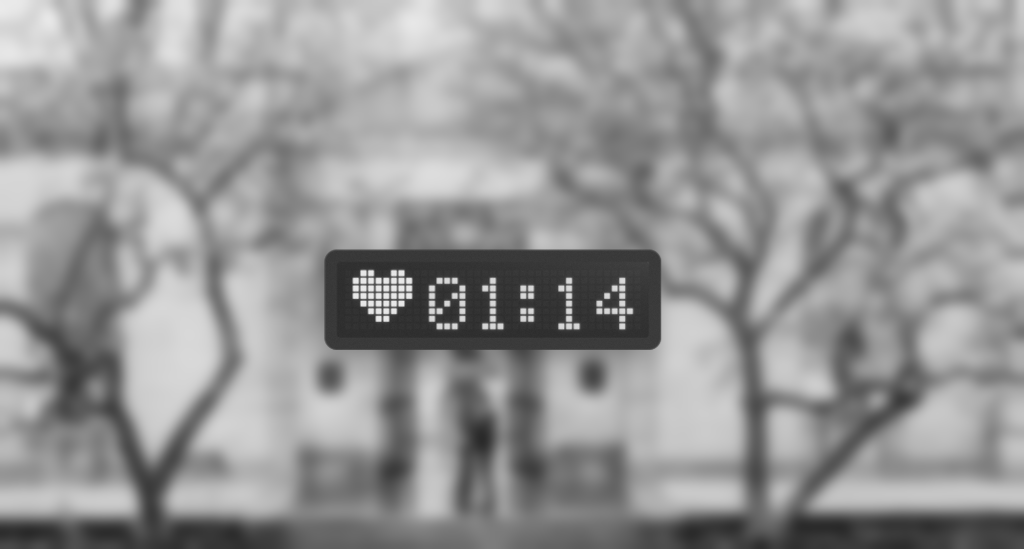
1:14
